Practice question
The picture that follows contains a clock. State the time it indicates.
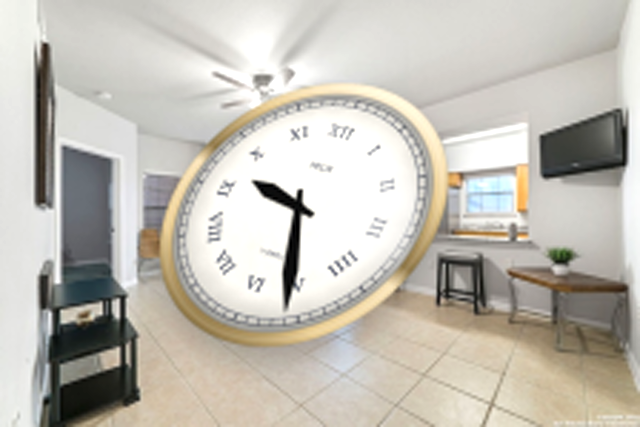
9:26
